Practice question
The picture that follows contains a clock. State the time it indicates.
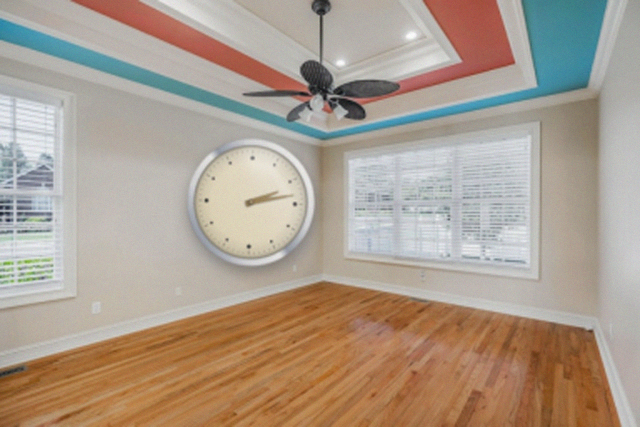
2:13
